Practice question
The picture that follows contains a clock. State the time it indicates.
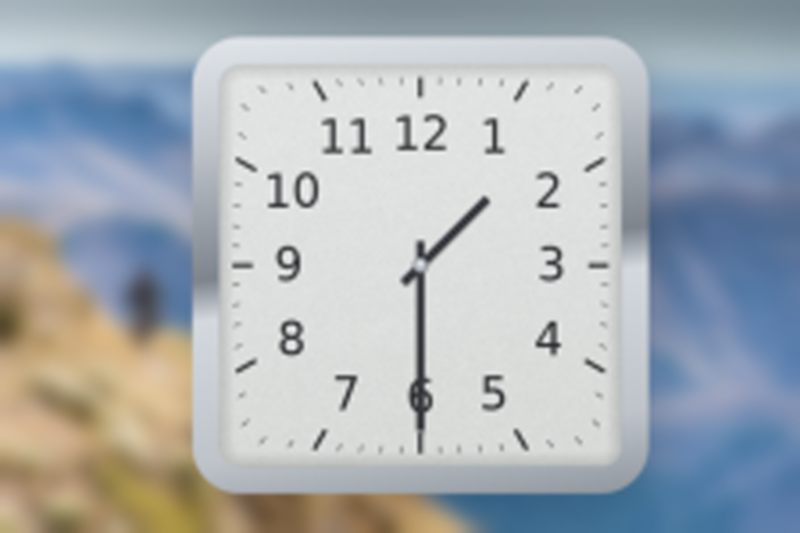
1:30
